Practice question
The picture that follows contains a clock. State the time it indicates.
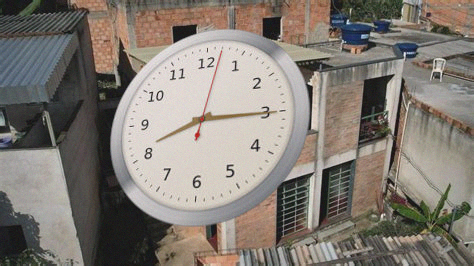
8:15:02
